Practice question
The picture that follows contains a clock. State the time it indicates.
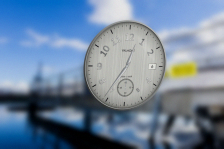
12:36
